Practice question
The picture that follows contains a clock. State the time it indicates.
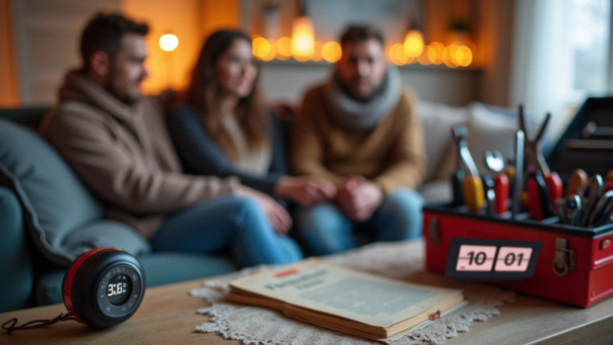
10:01
